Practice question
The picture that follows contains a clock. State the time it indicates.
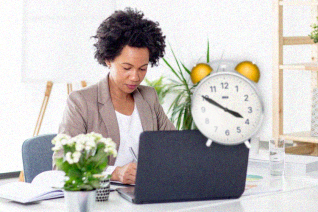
3:50
